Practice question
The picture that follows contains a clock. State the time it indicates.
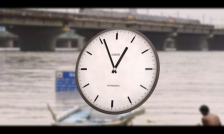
12:56
